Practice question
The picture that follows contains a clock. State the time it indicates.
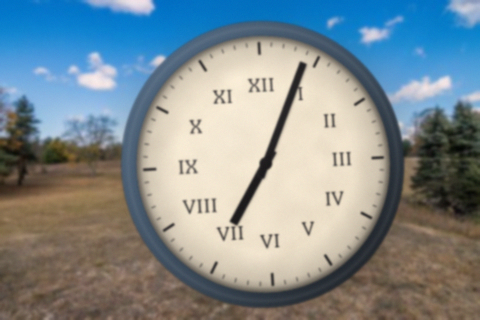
7:04
